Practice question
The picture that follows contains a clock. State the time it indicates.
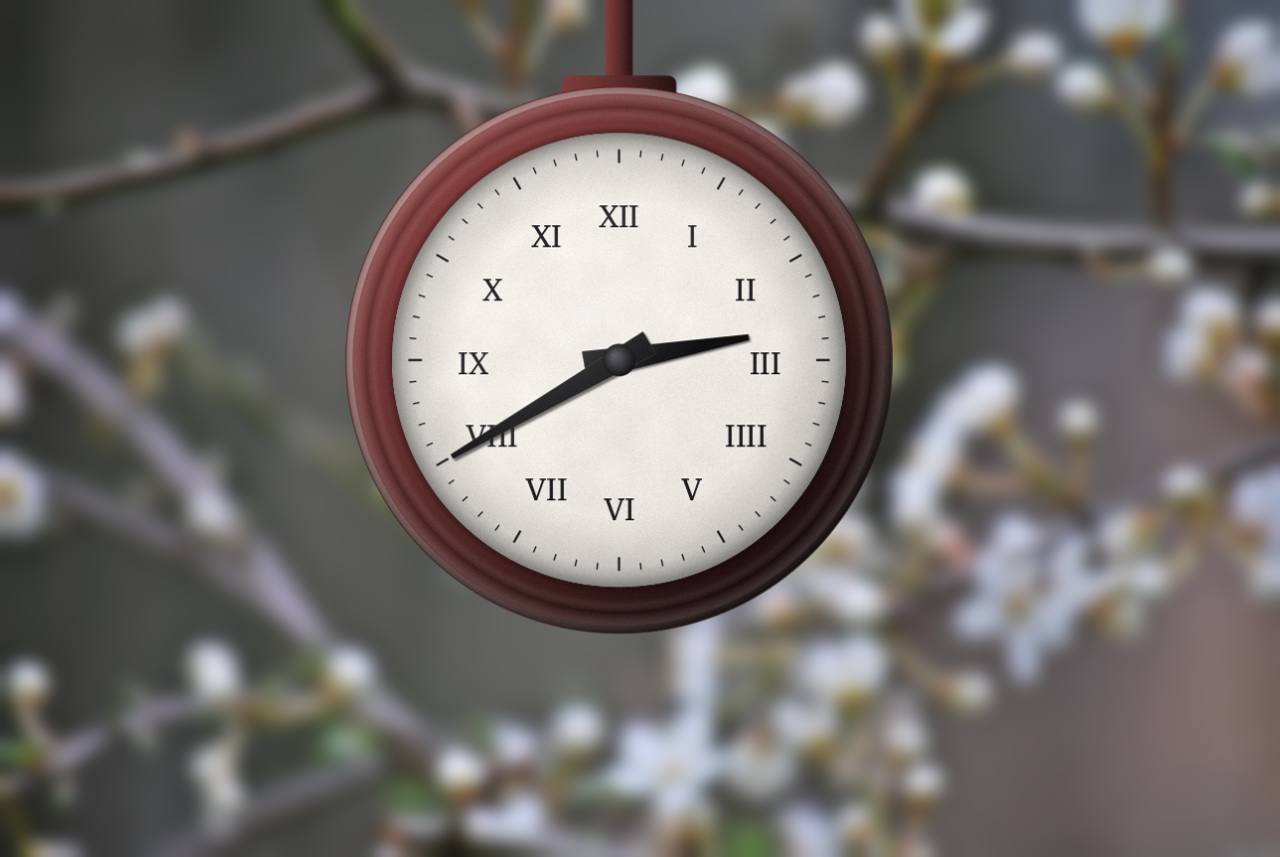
2:40
